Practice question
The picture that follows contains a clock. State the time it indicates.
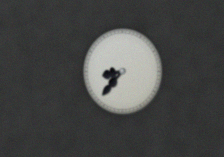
8:37
